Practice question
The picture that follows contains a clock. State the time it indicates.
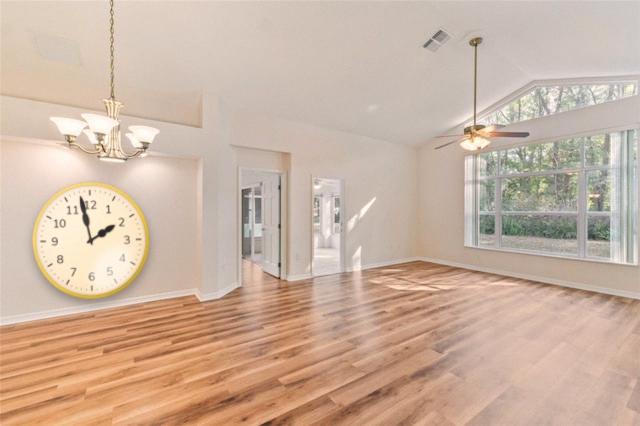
1:58
